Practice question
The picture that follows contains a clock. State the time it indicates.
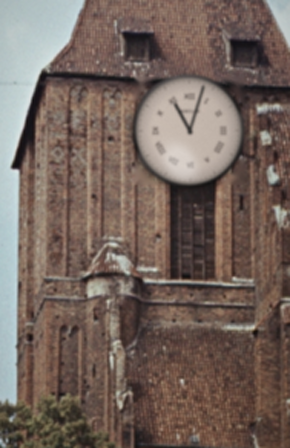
11:03
